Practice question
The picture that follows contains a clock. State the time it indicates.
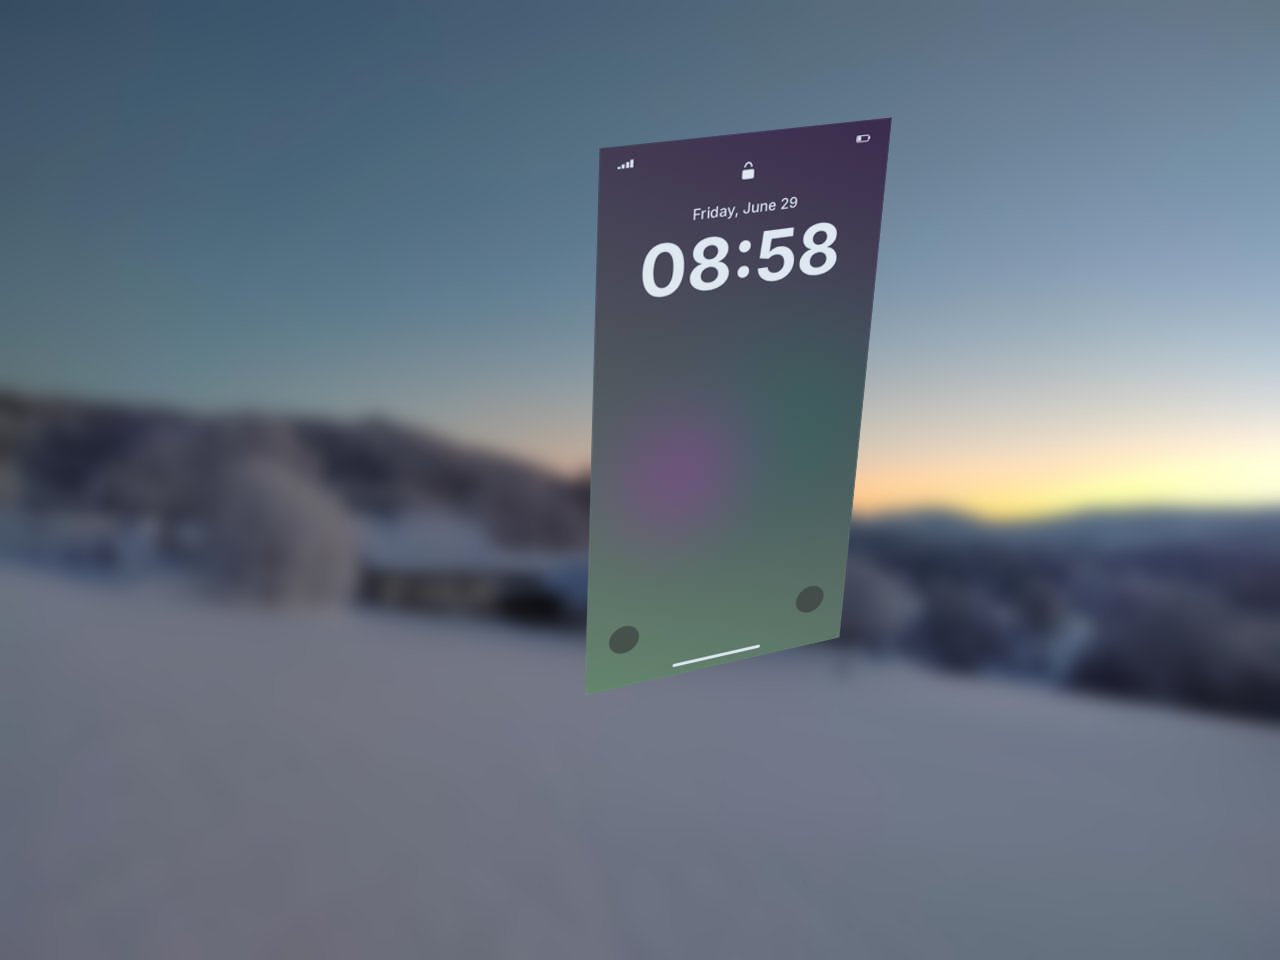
8:58
